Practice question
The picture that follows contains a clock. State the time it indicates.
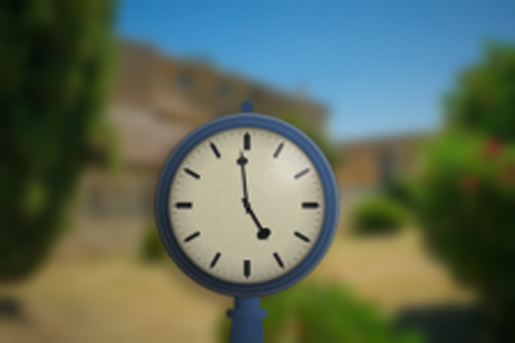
4:59
